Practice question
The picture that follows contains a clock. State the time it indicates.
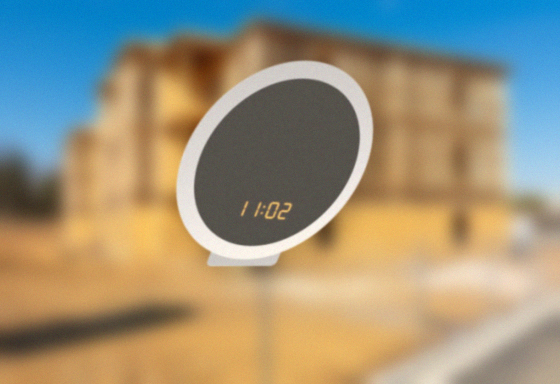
11:02
